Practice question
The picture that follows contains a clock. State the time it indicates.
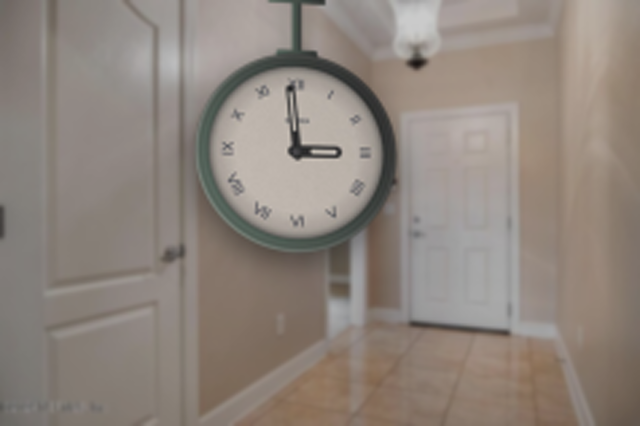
2:59
